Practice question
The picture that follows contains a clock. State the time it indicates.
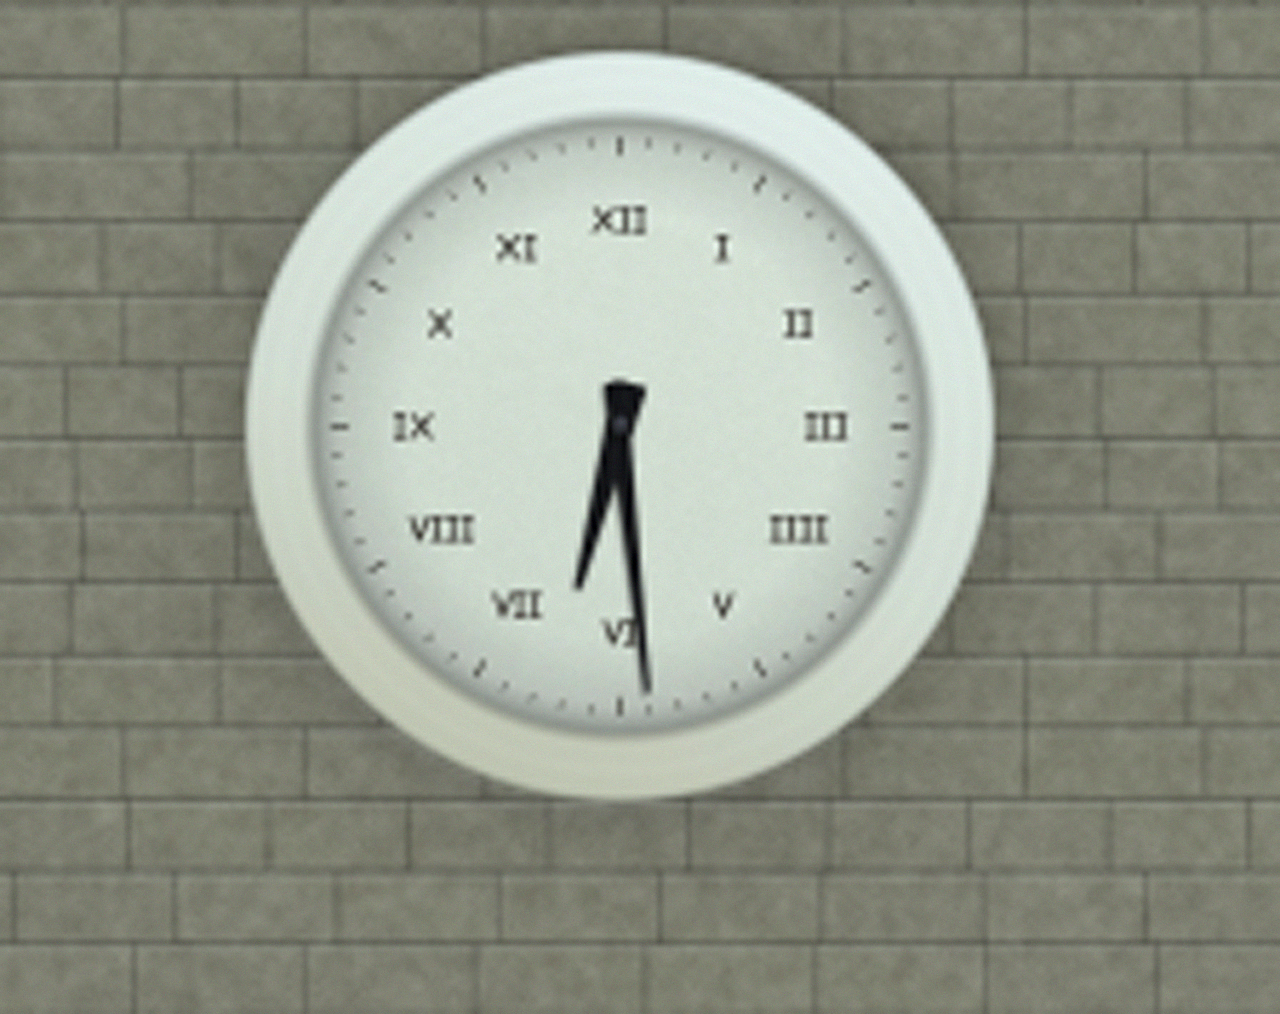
6:29
